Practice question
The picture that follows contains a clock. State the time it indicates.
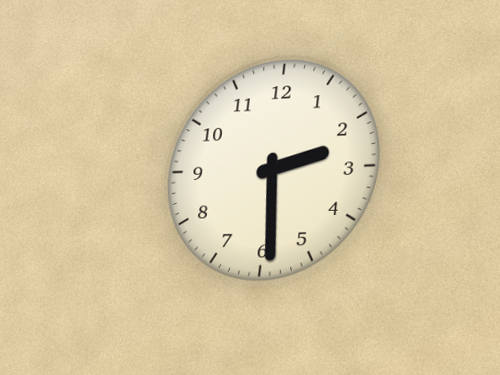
2:29
